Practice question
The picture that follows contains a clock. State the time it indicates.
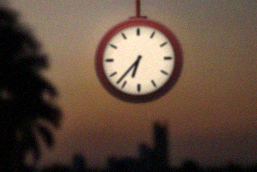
6:37
